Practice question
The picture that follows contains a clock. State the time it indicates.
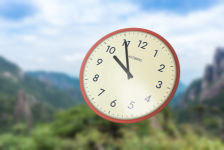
9:55
